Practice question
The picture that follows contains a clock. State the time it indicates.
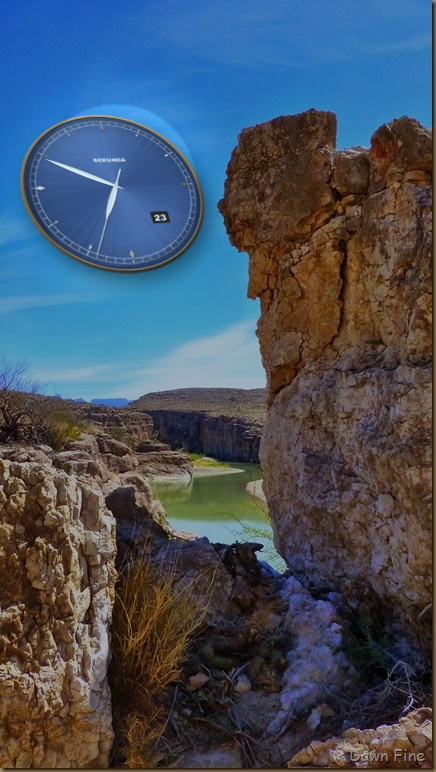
6:49:34
